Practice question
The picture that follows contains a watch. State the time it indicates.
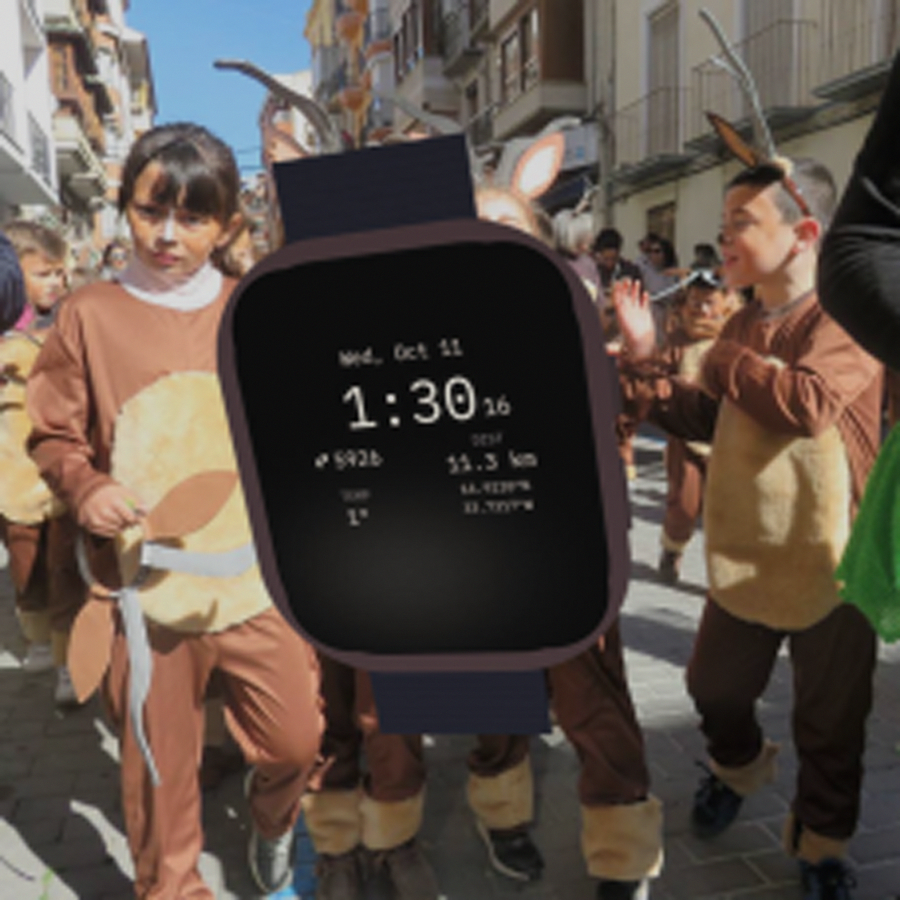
1:30
